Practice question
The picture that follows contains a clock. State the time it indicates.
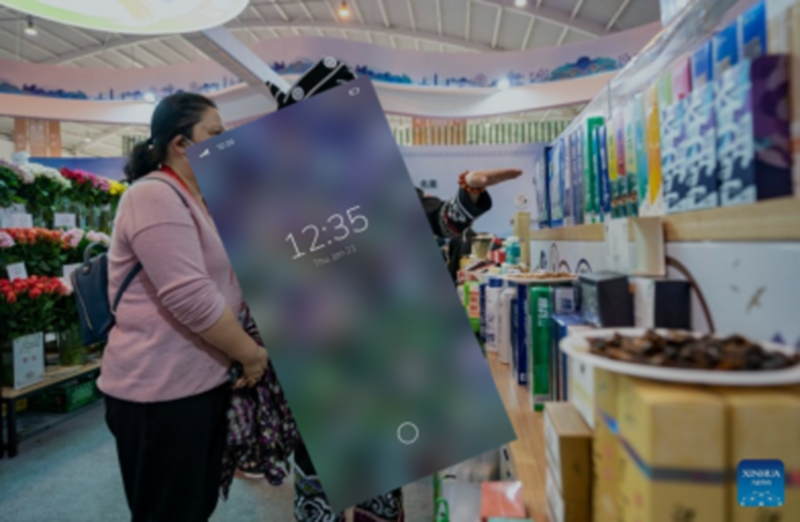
12:35
